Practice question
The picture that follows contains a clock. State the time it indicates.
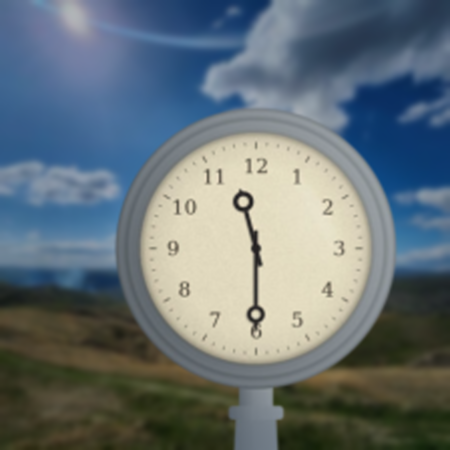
11:30
